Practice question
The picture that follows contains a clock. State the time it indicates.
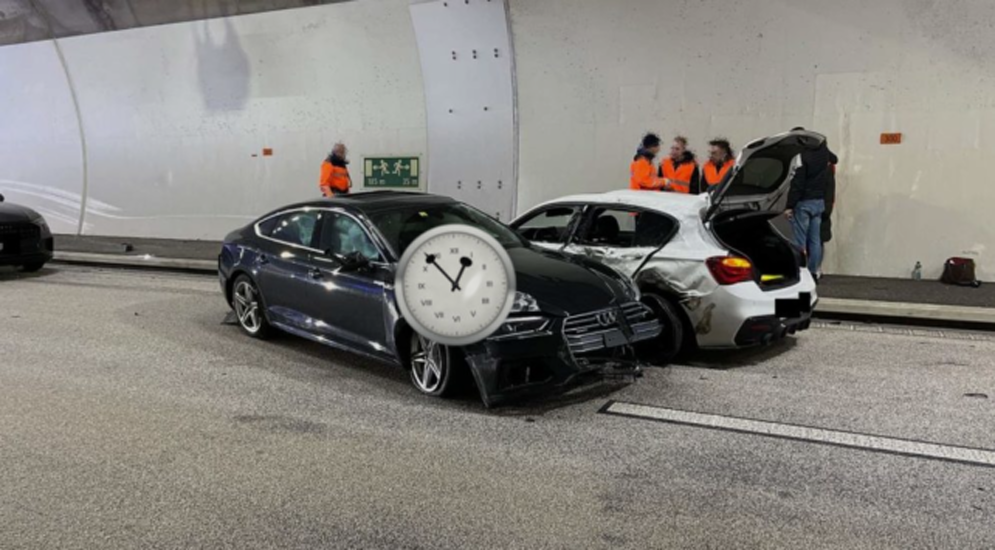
12:53
